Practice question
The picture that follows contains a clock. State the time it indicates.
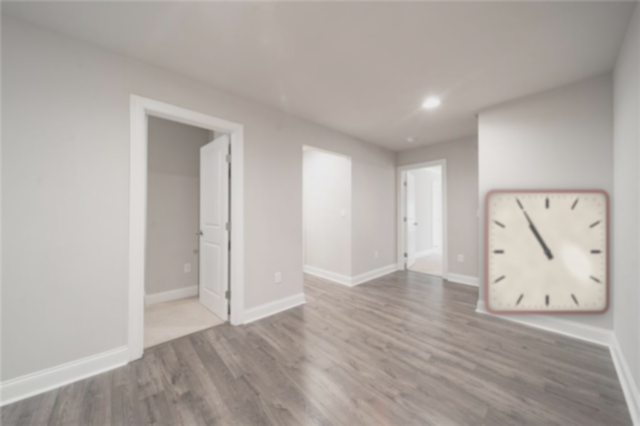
10:55
